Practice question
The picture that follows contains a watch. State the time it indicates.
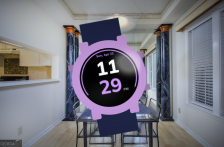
11:29
